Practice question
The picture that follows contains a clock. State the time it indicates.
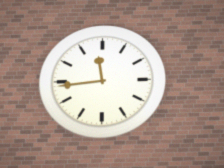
11:44
